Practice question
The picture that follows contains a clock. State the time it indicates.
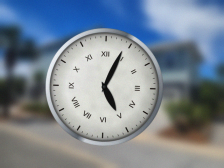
5:04
